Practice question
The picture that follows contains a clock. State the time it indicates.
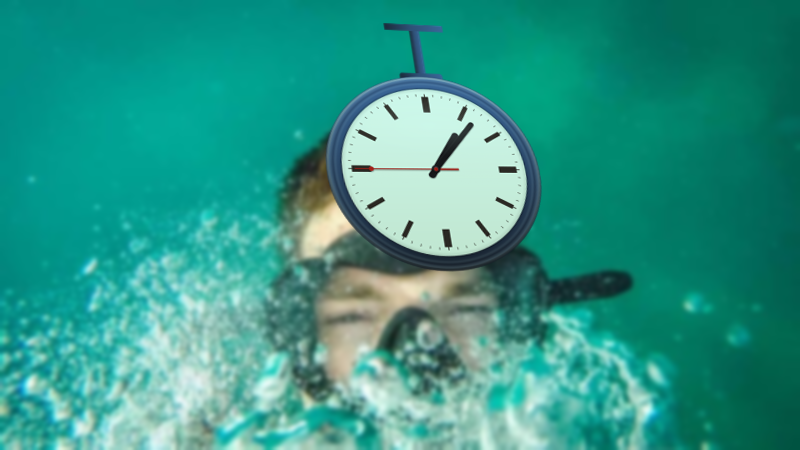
1:06:45
